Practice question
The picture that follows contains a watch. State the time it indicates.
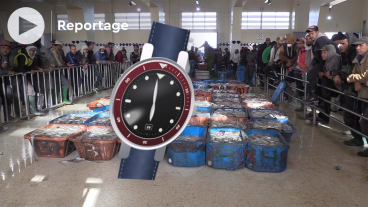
5:59
